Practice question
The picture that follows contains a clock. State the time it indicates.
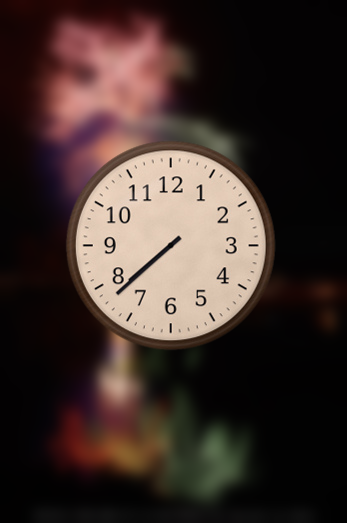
7:38
